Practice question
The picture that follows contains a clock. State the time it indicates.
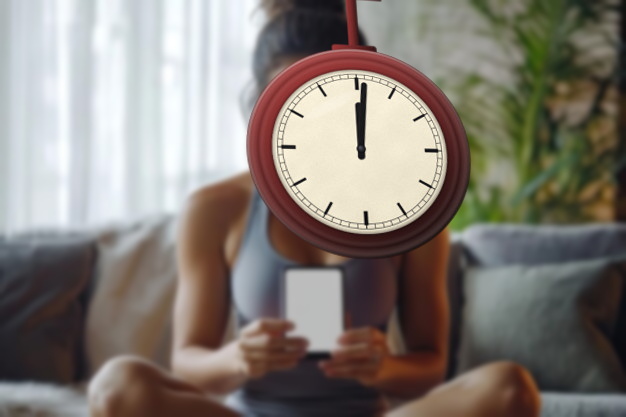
12:01
